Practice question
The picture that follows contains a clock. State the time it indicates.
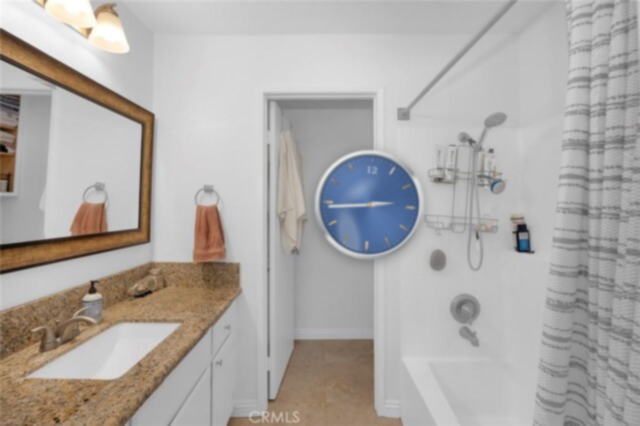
2:44
